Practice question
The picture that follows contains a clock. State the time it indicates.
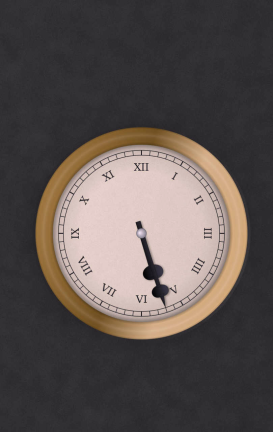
5:27
